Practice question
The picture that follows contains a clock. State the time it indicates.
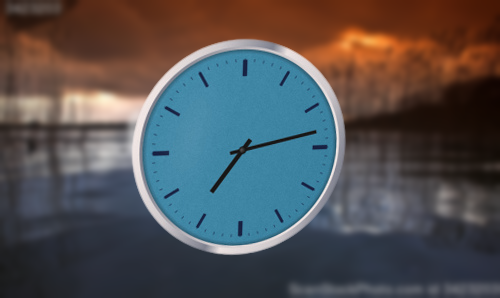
7:13
